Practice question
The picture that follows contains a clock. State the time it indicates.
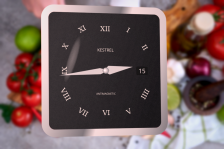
2:44
